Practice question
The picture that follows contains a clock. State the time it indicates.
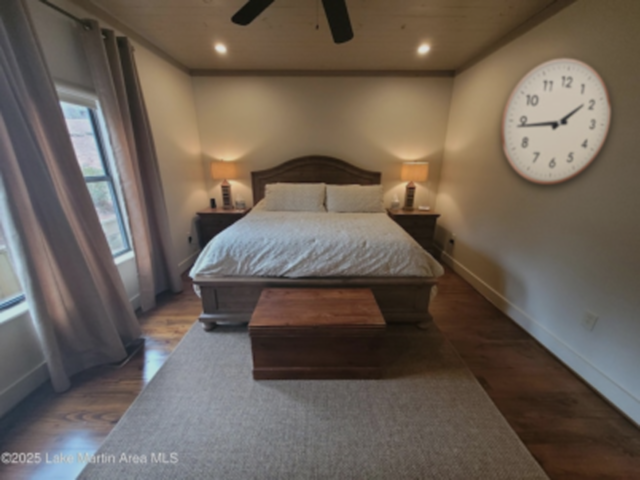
1:44
